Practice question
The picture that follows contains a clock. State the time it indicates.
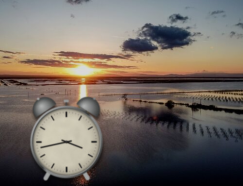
3:43
